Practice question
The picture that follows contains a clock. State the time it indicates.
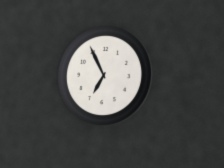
6:55
